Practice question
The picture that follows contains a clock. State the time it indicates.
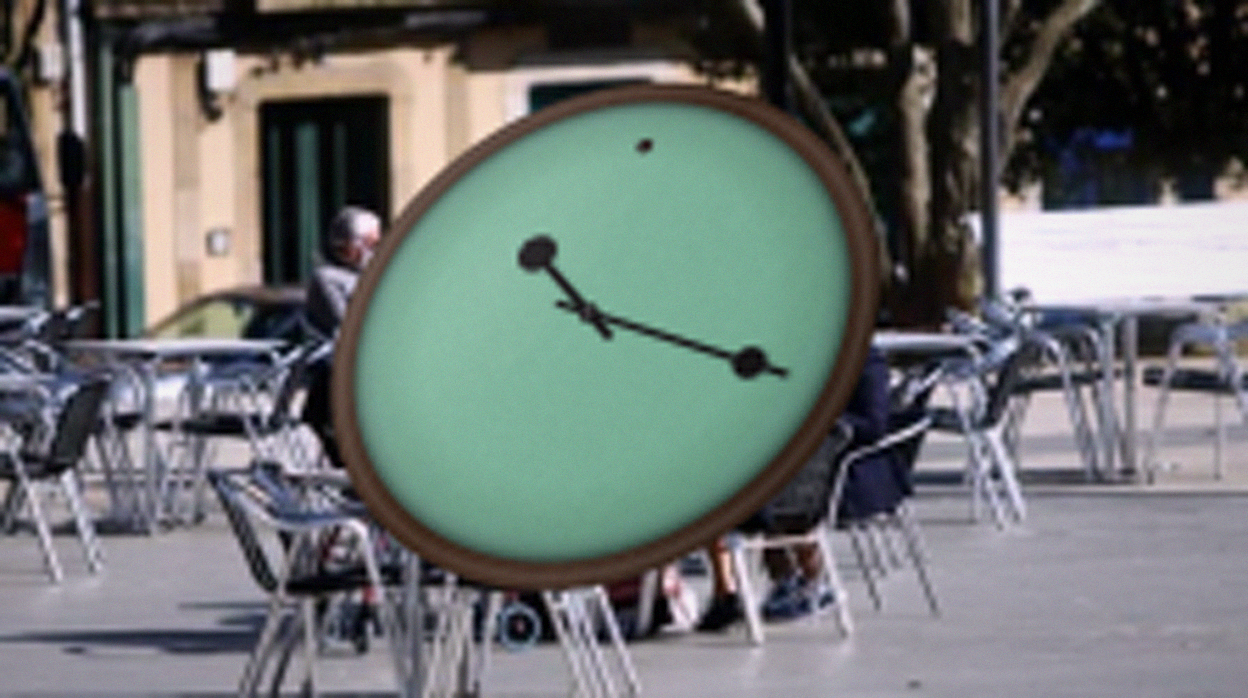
10:17
